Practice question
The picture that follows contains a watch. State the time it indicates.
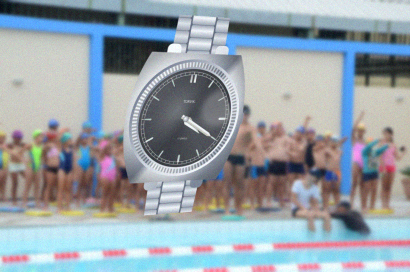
4:20
